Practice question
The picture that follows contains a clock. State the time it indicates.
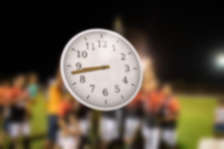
8:43
